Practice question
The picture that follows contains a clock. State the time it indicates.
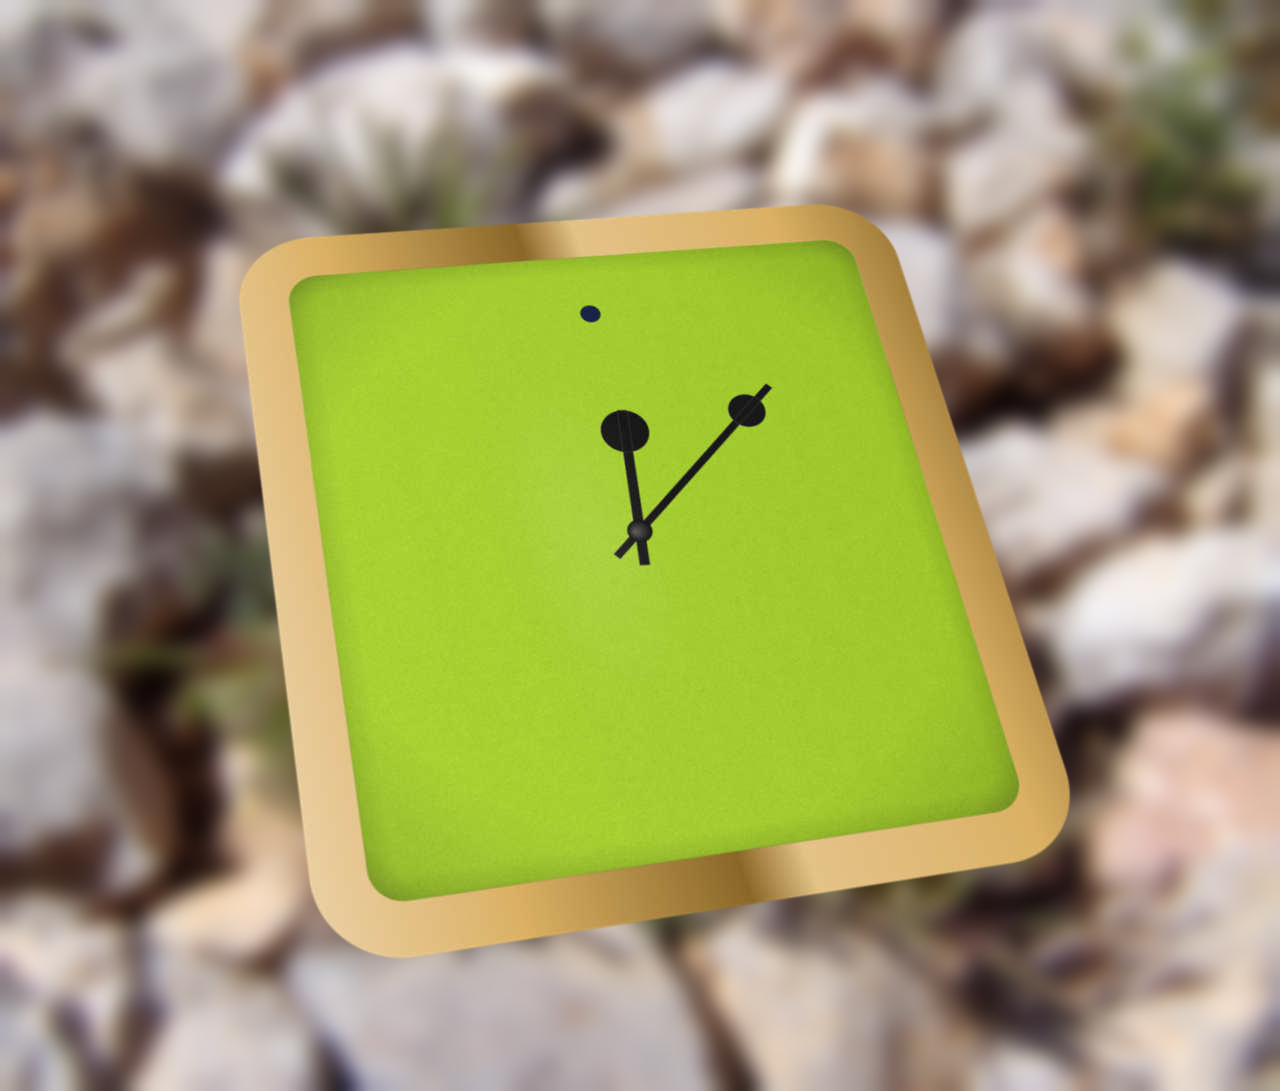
12:08
